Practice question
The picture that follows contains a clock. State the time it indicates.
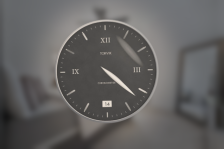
4:22
